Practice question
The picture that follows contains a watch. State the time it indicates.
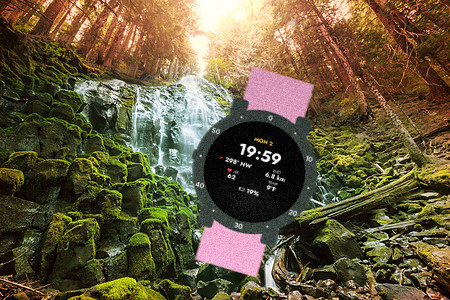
19:59
